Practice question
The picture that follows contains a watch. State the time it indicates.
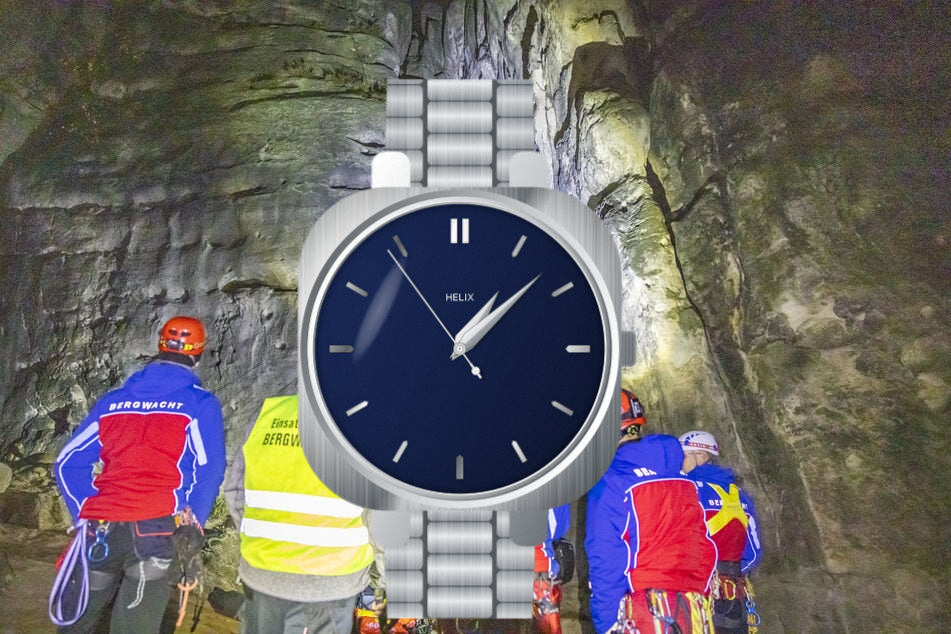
1:07:54
